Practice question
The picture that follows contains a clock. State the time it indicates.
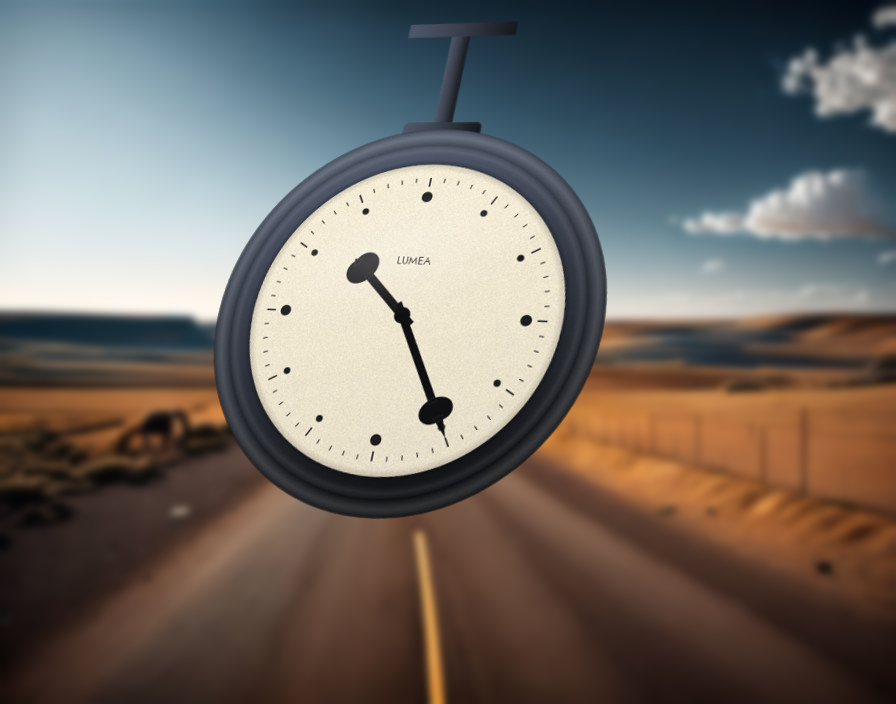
10:25
